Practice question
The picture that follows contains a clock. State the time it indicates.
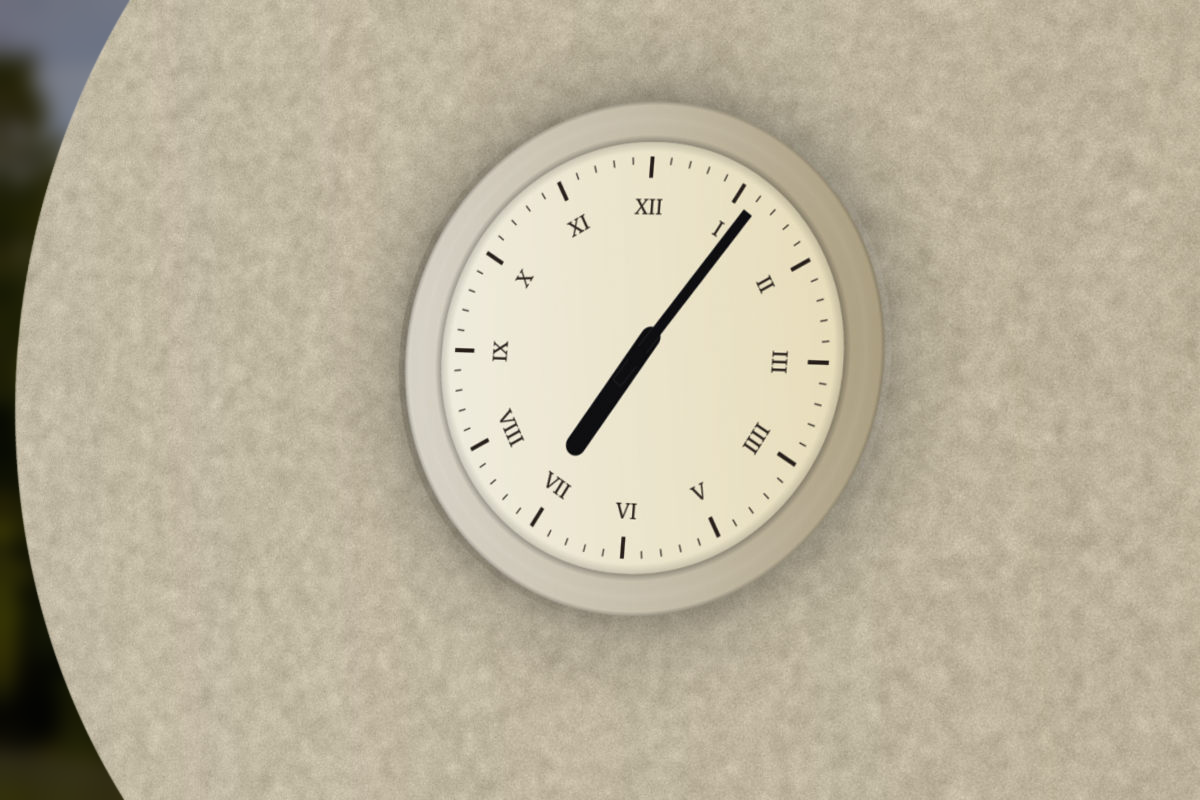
7:06
